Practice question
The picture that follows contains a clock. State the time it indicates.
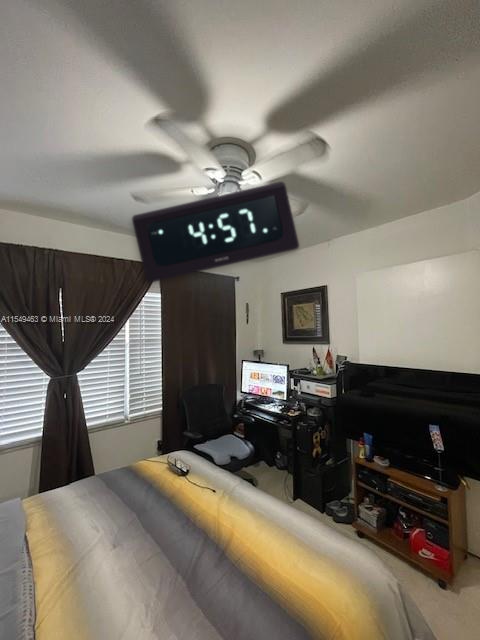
4:57
